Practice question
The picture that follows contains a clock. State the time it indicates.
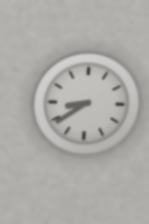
8:39
